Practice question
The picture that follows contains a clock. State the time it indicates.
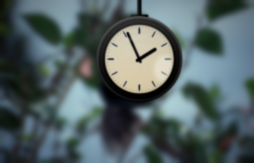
1:56
